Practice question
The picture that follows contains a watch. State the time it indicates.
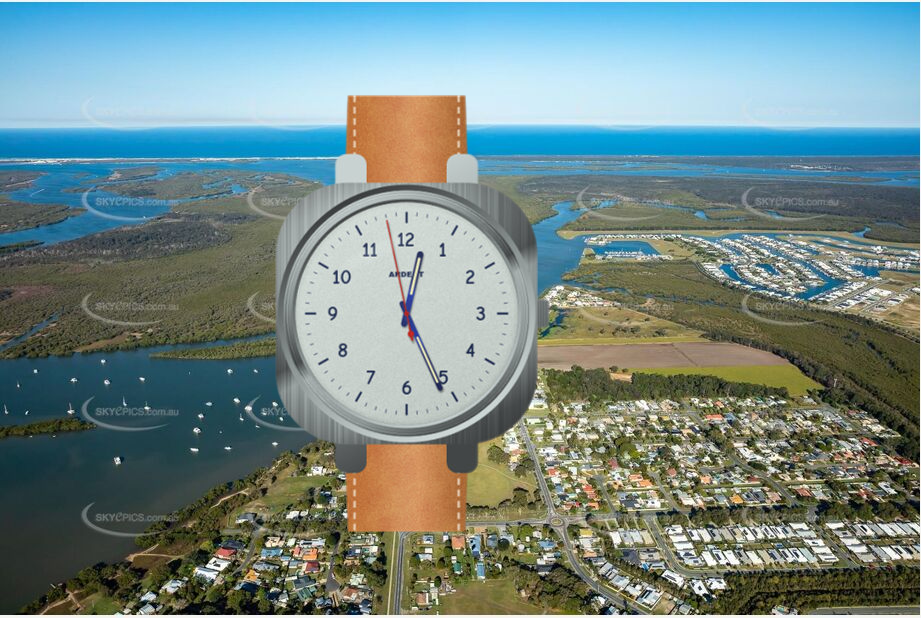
12:25:58
